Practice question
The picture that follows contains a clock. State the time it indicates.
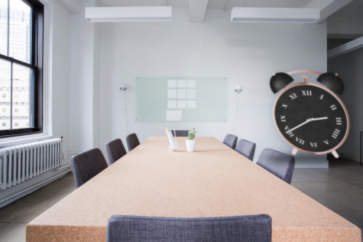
2:40
